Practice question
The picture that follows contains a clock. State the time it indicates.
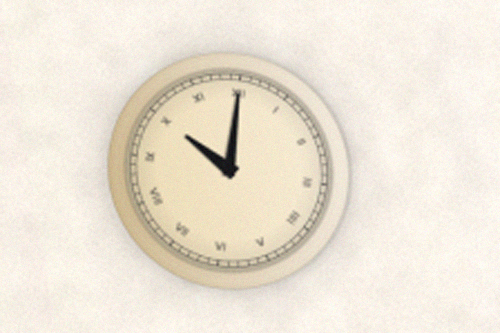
10:00
